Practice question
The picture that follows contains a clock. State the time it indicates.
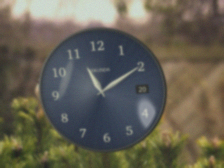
11:10
